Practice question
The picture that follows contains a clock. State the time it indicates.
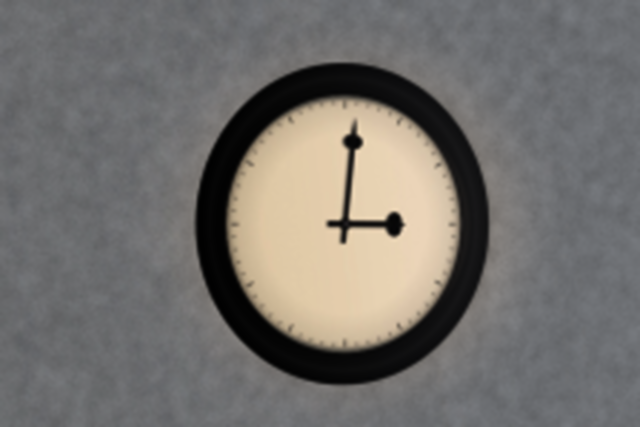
3:01
